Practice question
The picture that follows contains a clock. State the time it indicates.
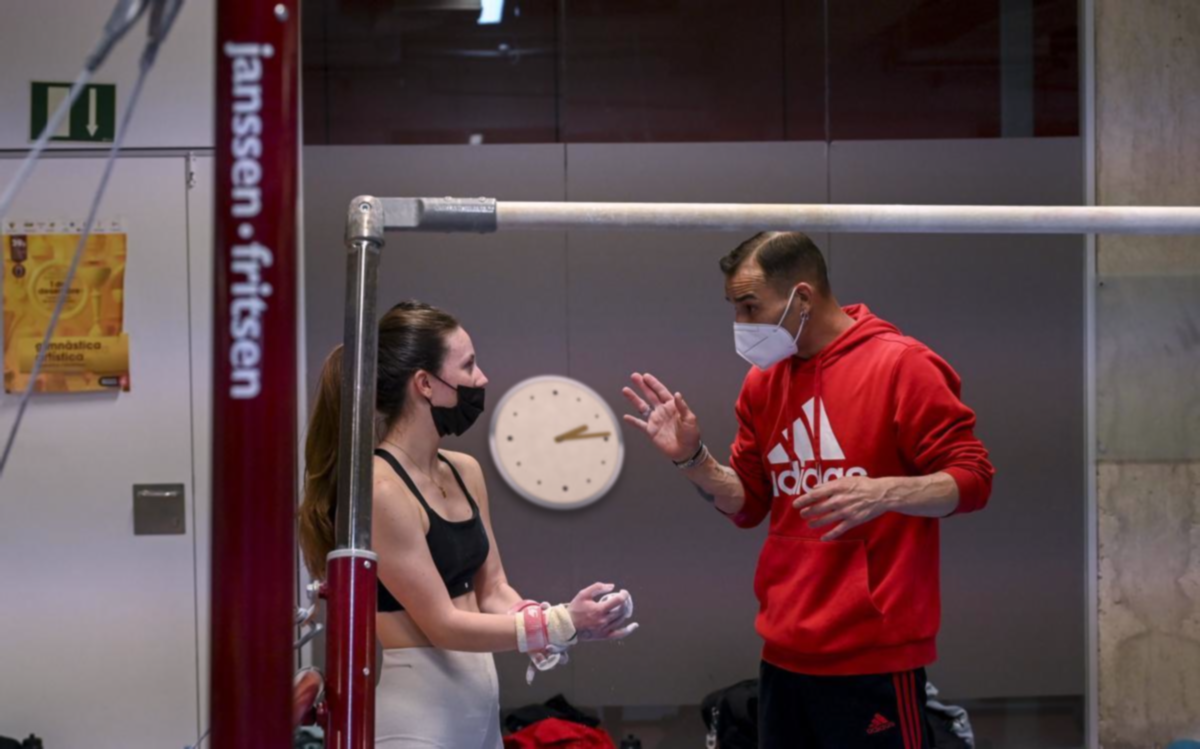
2:14
